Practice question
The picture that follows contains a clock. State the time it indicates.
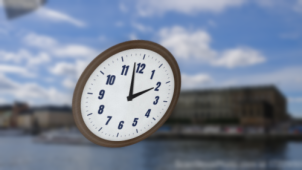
1:58
